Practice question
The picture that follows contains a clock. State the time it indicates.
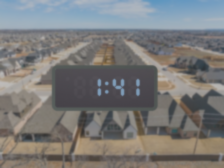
1:41
